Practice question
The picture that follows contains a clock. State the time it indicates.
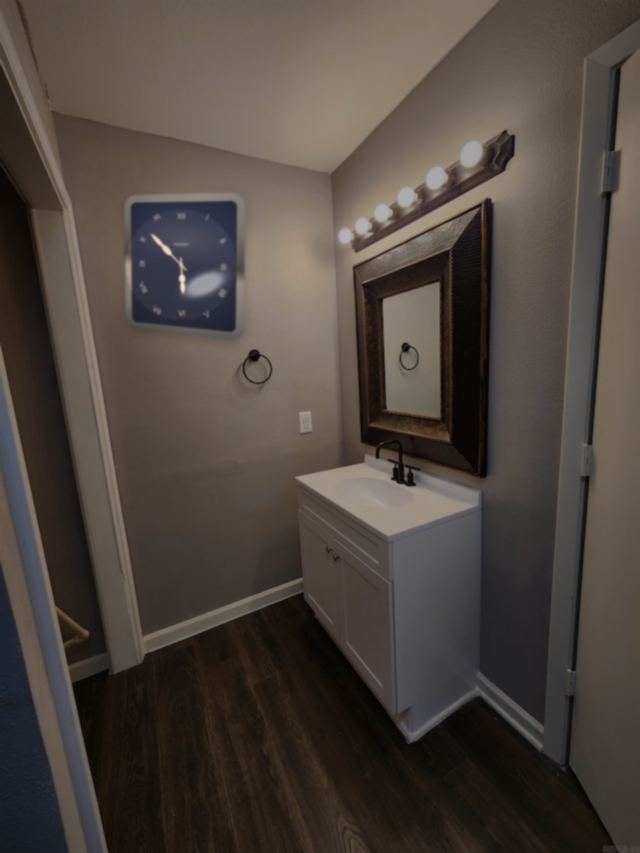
5:52
